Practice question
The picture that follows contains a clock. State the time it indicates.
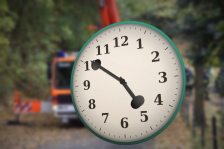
4:51
